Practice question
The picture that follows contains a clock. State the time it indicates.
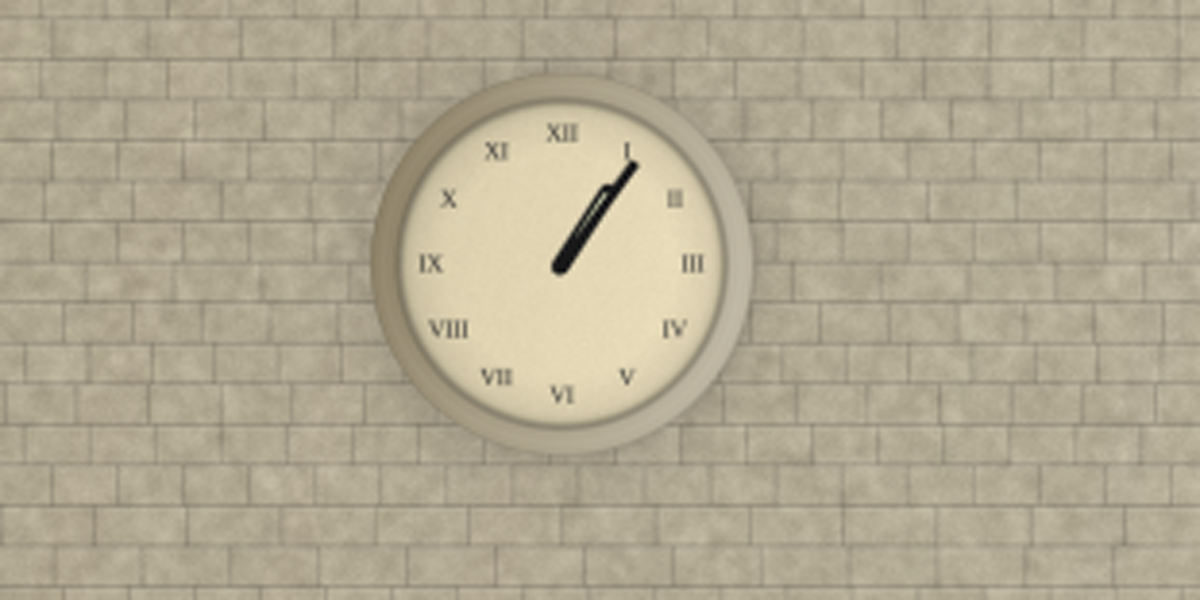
1:06
